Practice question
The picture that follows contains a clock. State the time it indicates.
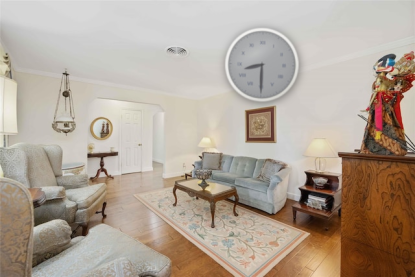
8:30
